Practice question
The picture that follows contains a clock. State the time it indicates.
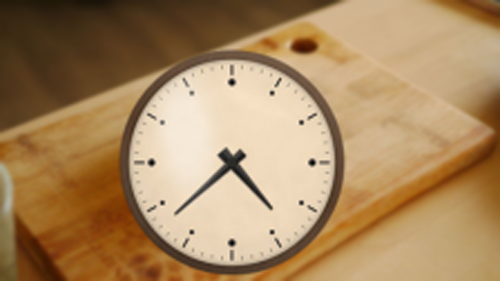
4:38
